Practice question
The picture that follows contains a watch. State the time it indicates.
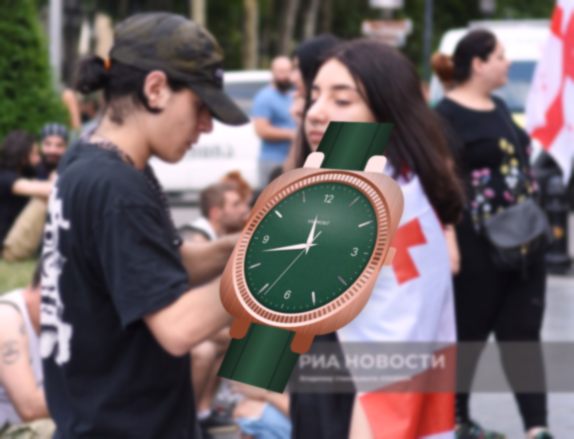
11:42:34
